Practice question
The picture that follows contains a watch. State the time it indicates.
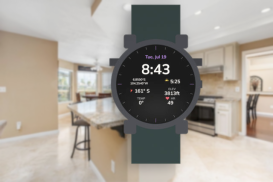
8:43
